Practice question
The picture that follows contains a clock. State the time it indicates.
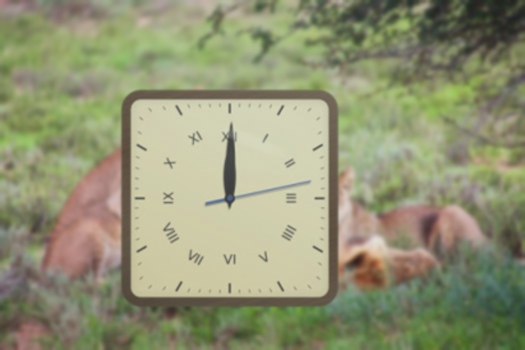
12:00:13
